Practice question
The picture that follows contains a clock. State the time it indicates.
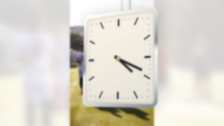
4:19
